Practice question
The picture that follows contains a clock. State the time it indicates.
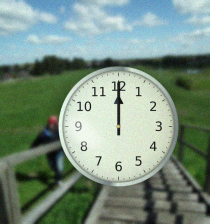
12:00
